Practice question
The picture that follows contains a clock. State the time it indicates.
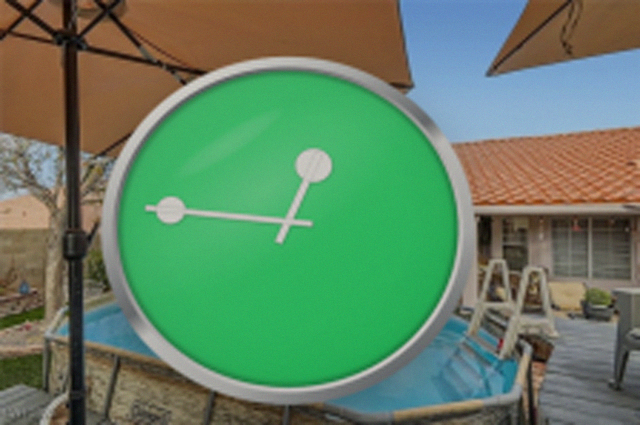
12:46
